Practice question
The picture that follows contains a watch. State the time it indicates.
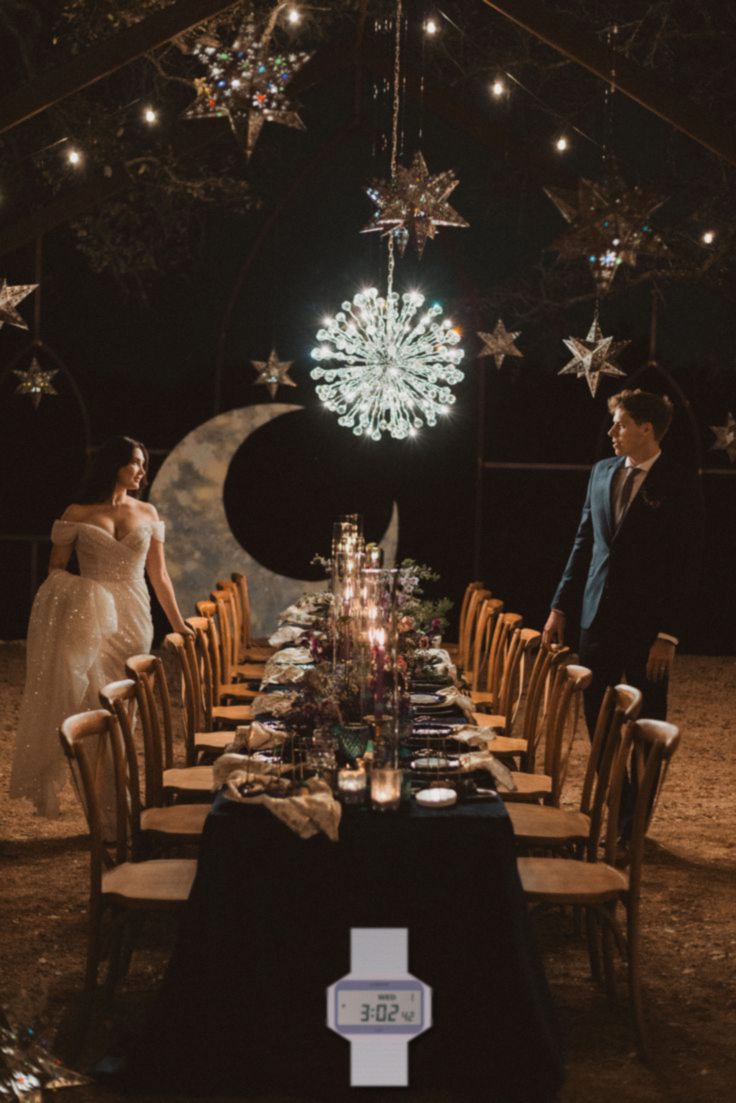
3:02
